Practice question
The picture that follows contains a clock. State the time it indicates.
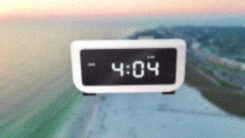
4:04
